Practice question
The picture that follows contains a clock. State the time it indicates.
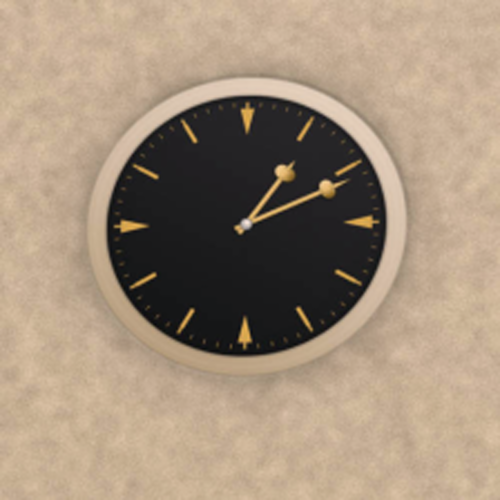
1:11
